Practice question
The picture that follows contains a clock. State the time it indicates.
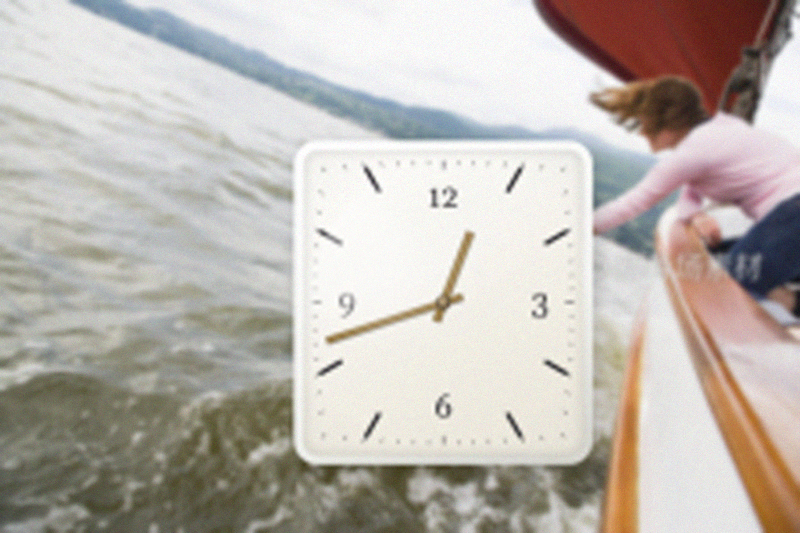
12:42
